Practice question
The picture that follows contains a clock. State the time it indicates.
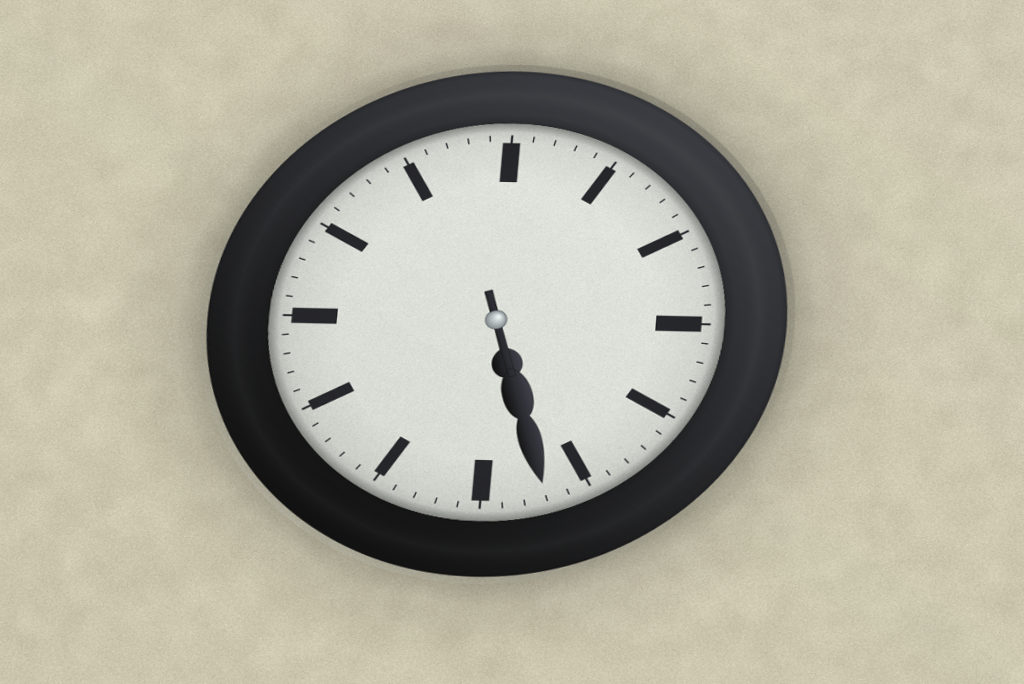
5:27
